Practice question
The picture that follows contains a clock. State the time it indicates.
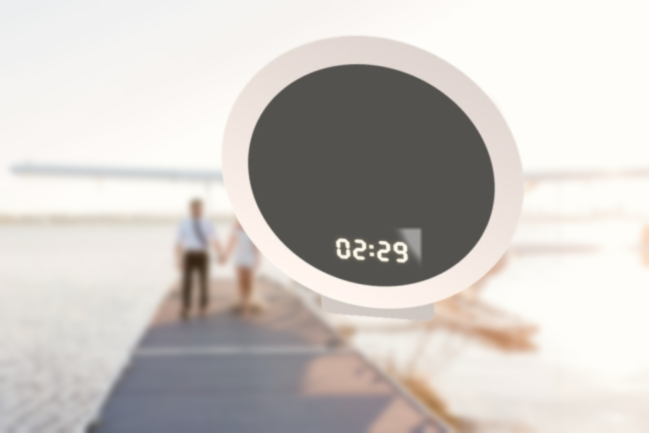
2:29
